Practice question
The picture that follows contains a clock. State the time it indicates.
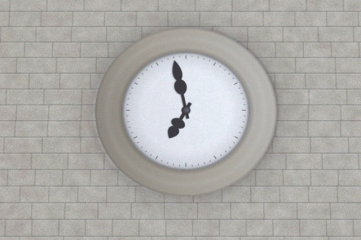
6:58
